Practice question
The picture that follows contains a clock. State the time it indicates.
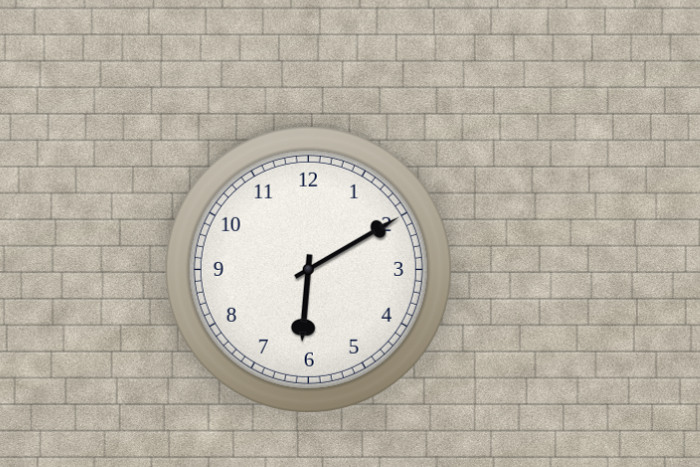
6:10
